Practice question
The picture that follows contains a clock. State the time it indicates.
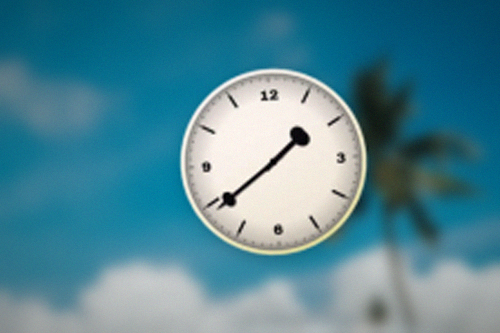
1:39
